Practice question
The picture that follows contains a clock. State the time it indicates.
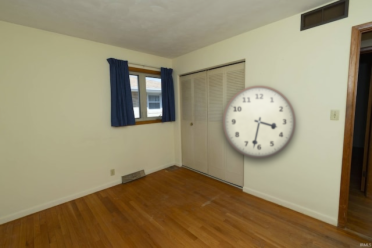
3:32
